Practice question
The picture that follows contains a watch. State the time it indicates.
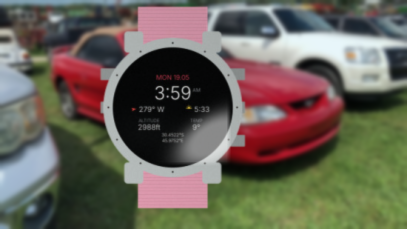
3:59
